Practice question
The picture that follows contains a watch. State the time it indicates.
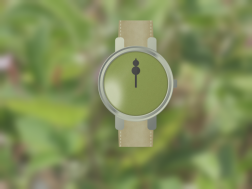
12:00
